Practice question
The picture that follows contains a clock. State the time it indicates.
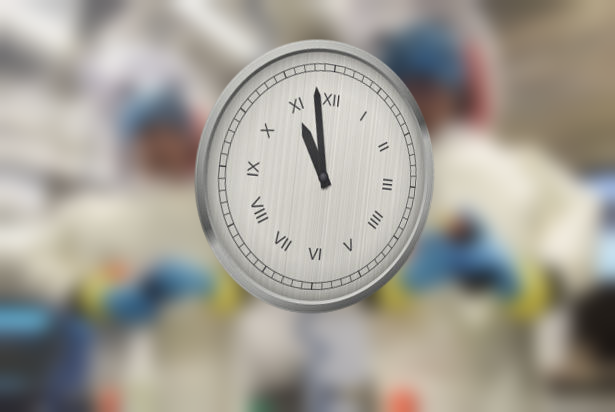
10:58
